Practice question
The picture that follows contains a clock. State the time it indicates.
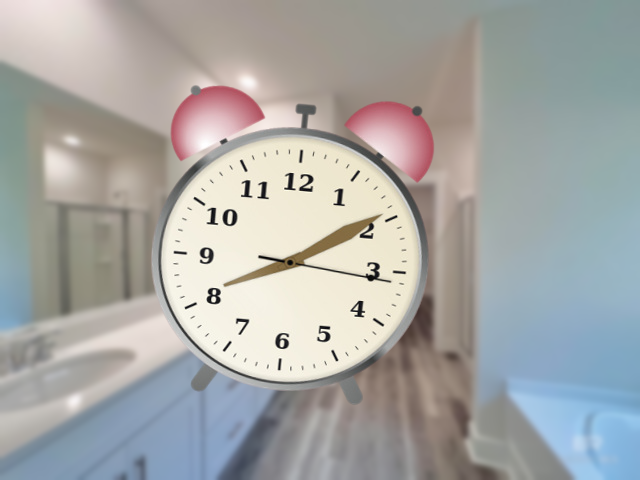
8:09:16
